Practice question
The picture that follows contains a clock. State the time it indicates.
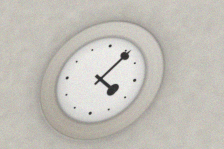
4:06
